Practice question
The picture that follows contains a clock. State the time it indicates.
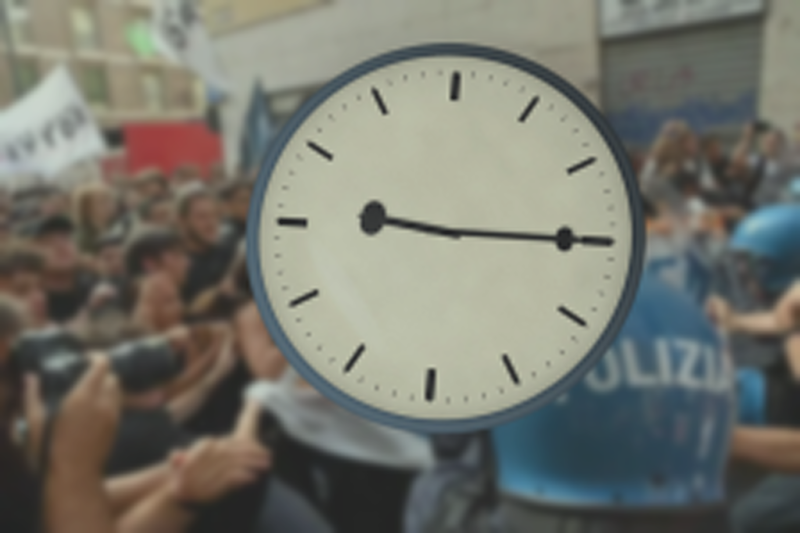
9:15
